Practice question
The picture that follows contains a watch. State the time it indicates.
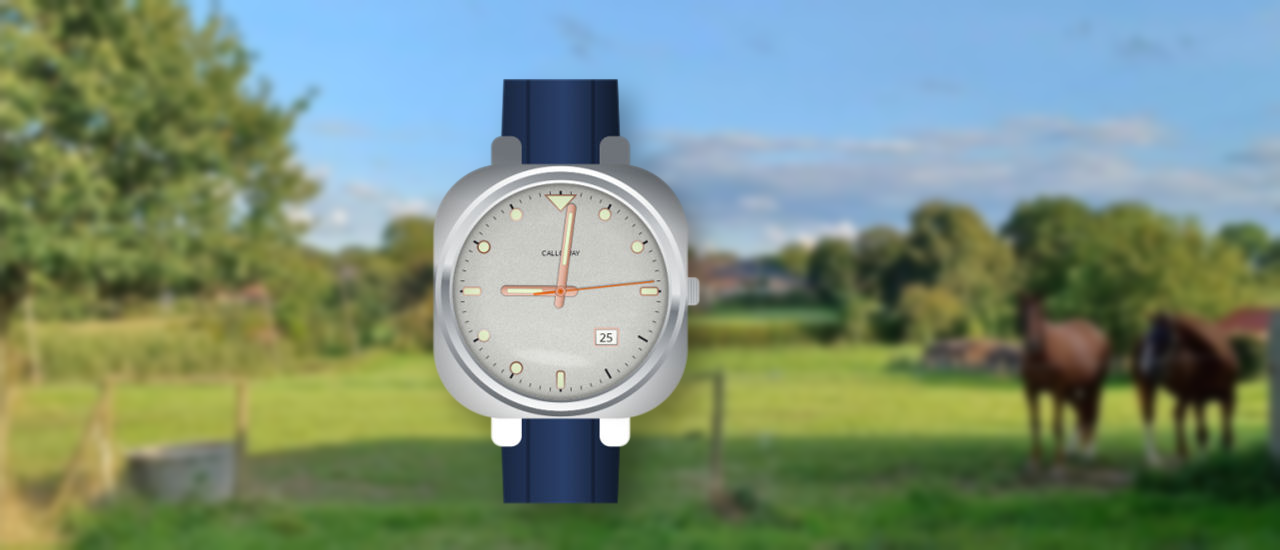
9:01:14
